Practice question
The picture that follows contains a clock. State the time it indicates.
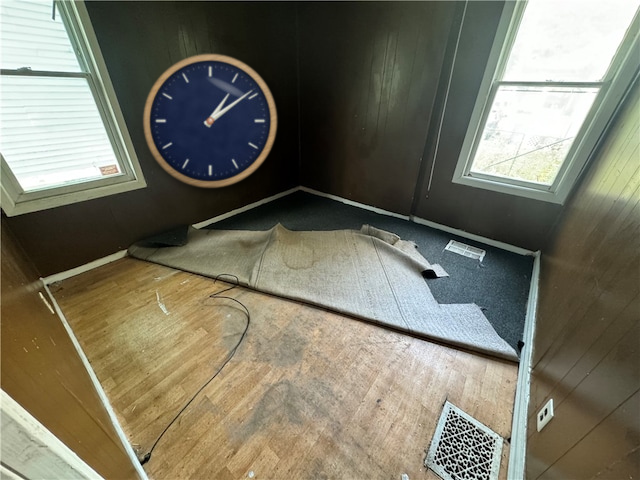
1:09
